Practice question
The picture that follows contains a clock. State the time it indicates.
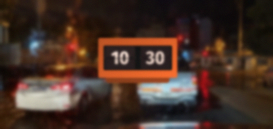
10:30
